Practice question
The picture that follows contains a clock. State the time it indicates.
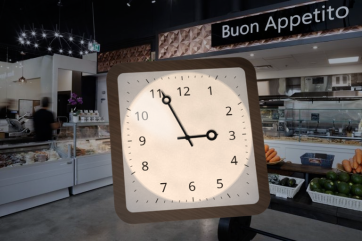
2:56
